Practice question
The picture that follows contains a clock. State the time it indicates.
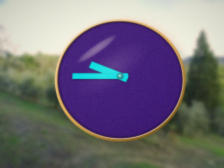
9:45
